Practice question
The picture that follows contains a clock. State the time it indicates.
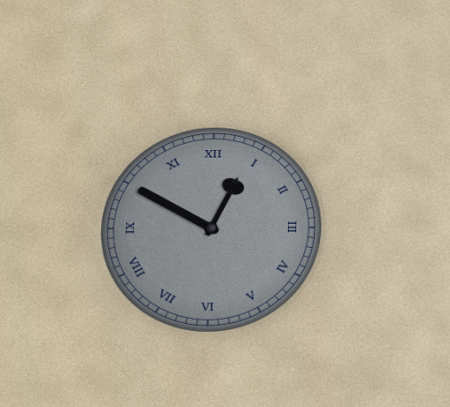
12:50
